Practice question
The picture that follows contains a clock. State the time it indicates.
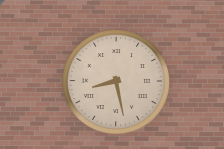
8:28
